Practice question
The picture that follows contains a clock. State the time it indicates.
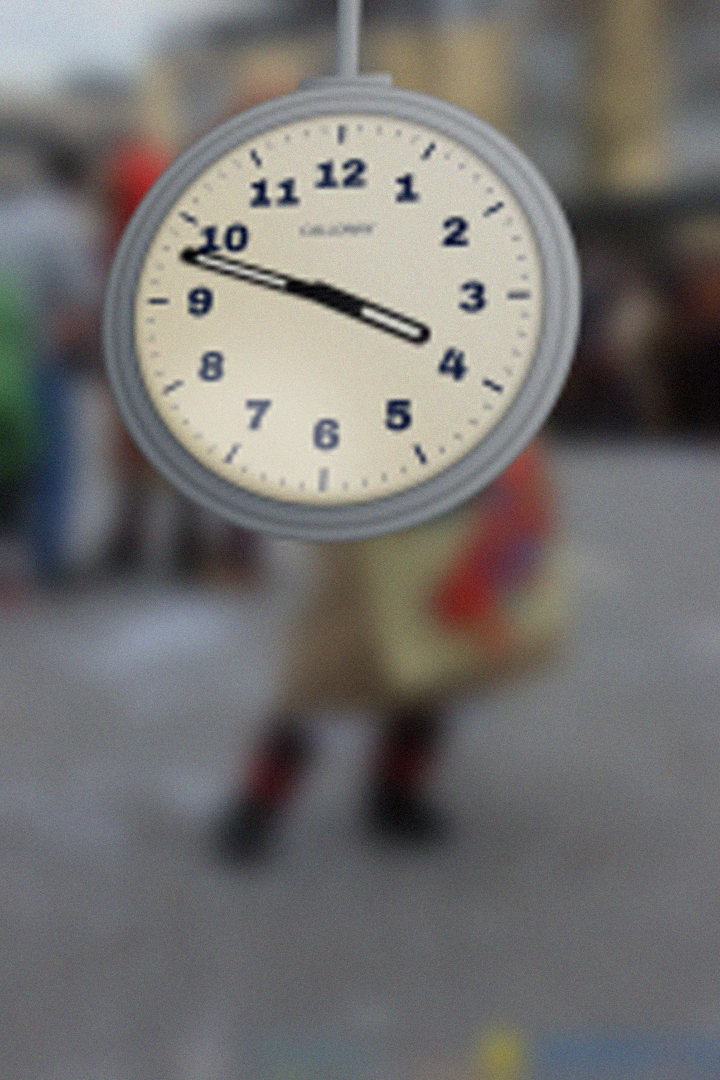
3:48
